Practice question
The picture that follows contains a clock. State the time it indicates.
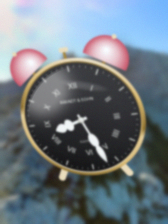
8:27
